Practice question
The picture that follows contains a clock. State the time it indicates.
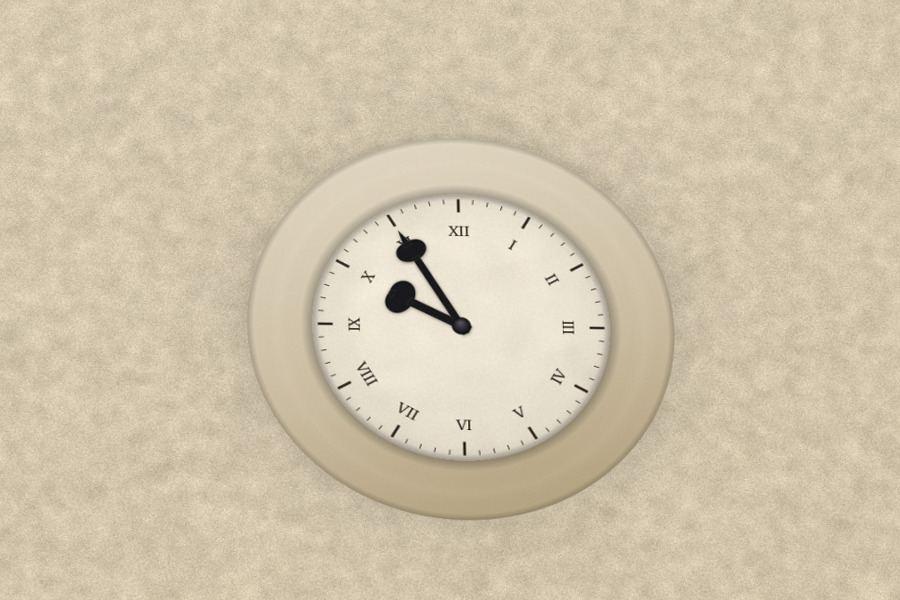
9:55
